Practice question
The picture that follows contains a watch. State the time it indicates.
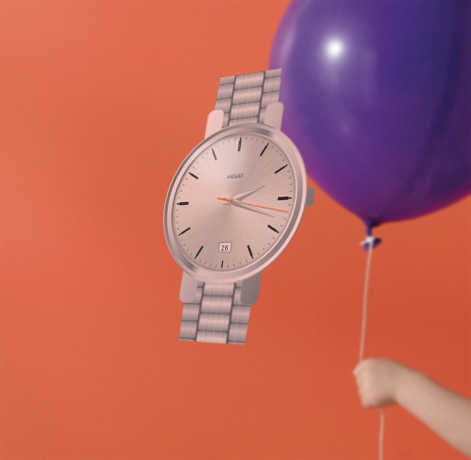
2:18:17
